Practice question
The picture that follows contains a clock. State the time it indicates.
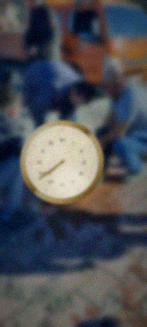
7:39
